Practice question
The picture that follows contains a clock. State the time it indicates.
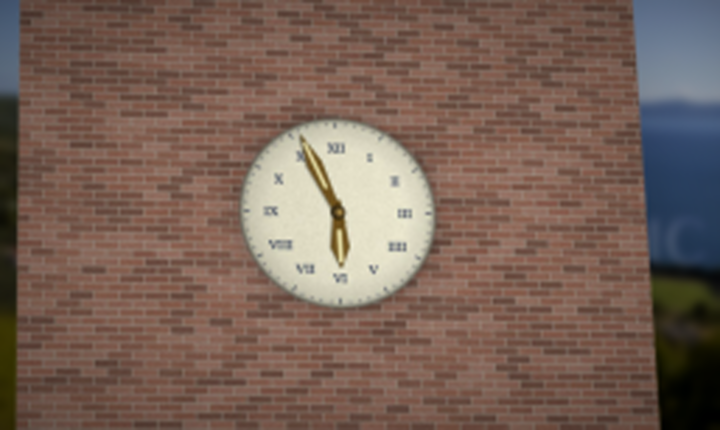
5:56
